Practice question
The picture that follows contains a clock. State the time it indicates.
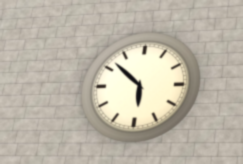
5:52
